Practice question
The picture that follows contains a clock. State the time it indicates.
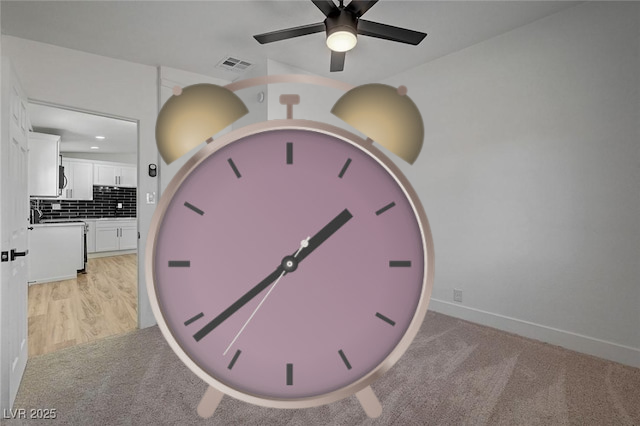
1:38:36
